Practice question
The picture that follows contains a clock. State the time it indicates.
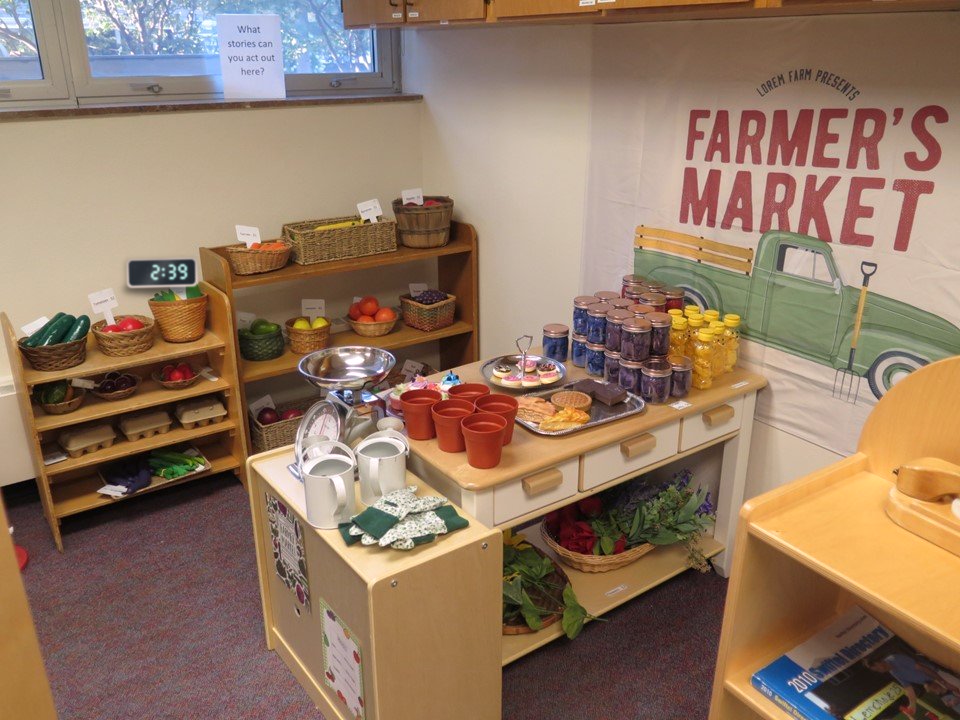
2:39
